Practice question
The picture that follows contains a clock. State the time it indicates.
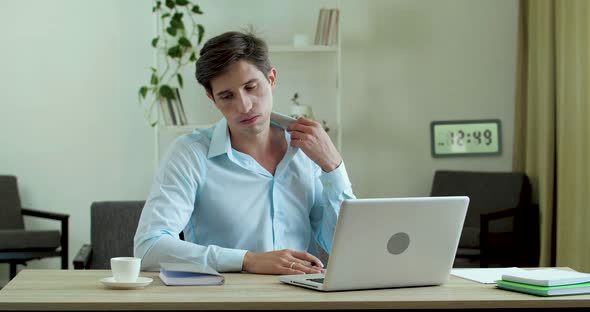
12:49
